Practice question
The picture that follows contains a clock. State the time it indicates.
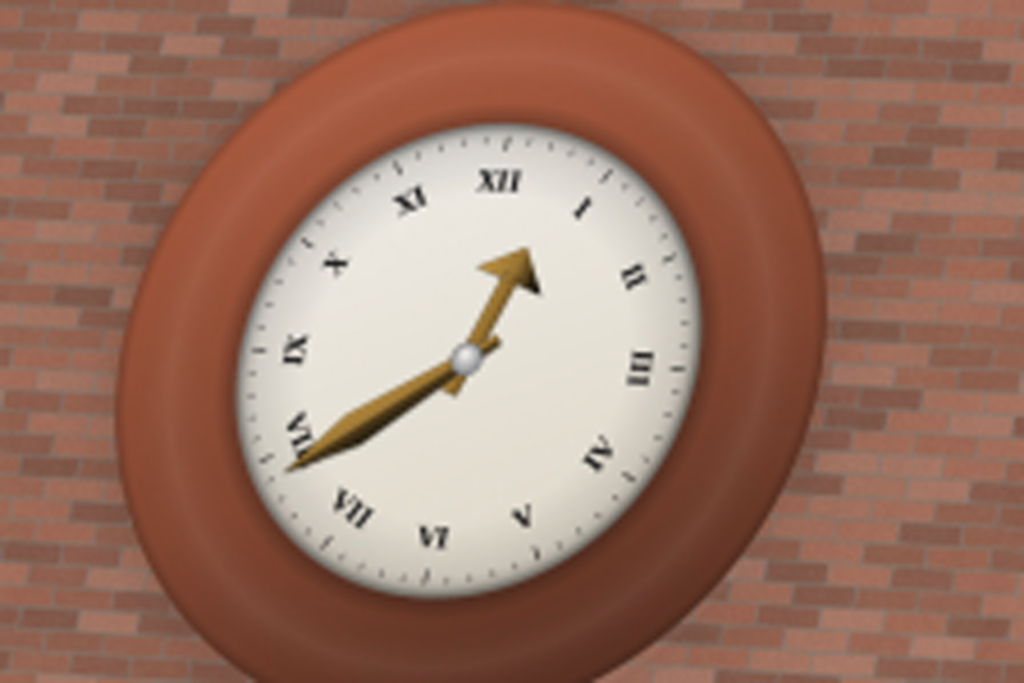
12:39
